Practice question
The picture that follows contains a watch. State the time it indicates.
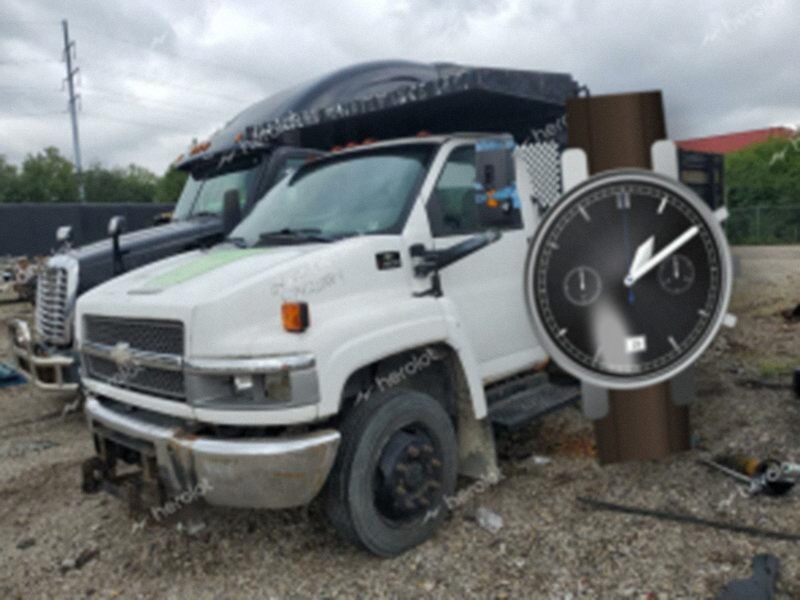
1:10
